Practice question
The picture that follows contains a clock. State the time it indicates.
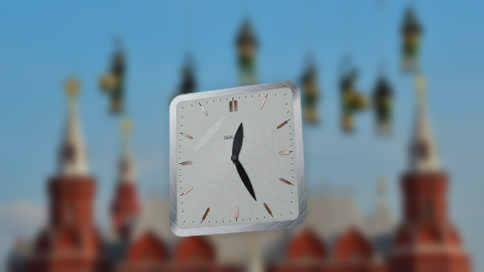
12:26
